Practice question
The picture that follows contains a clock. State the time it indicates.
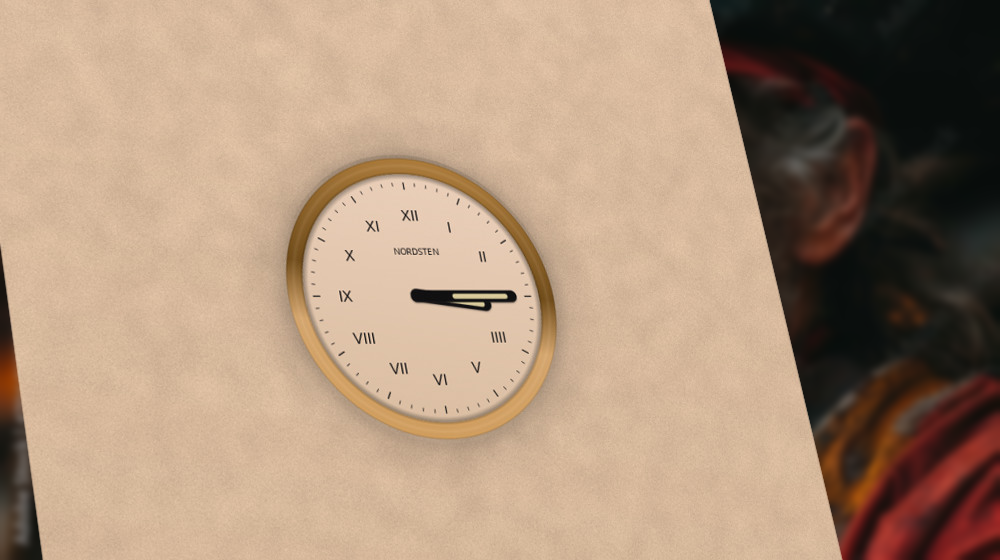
3:15
